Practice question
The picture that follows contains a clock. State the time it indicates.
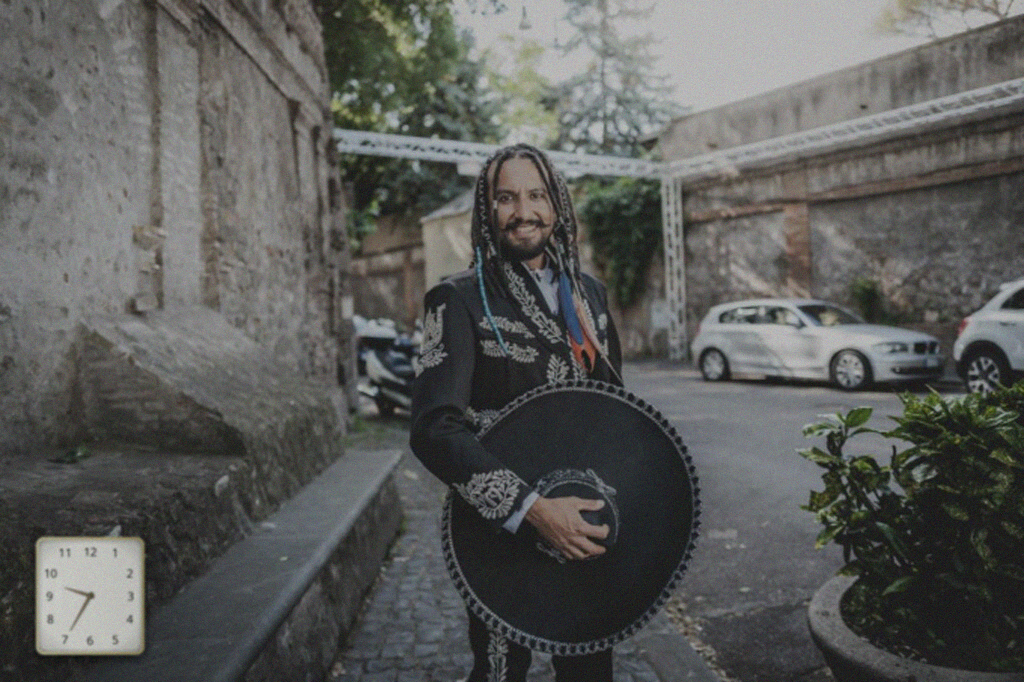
9:35
